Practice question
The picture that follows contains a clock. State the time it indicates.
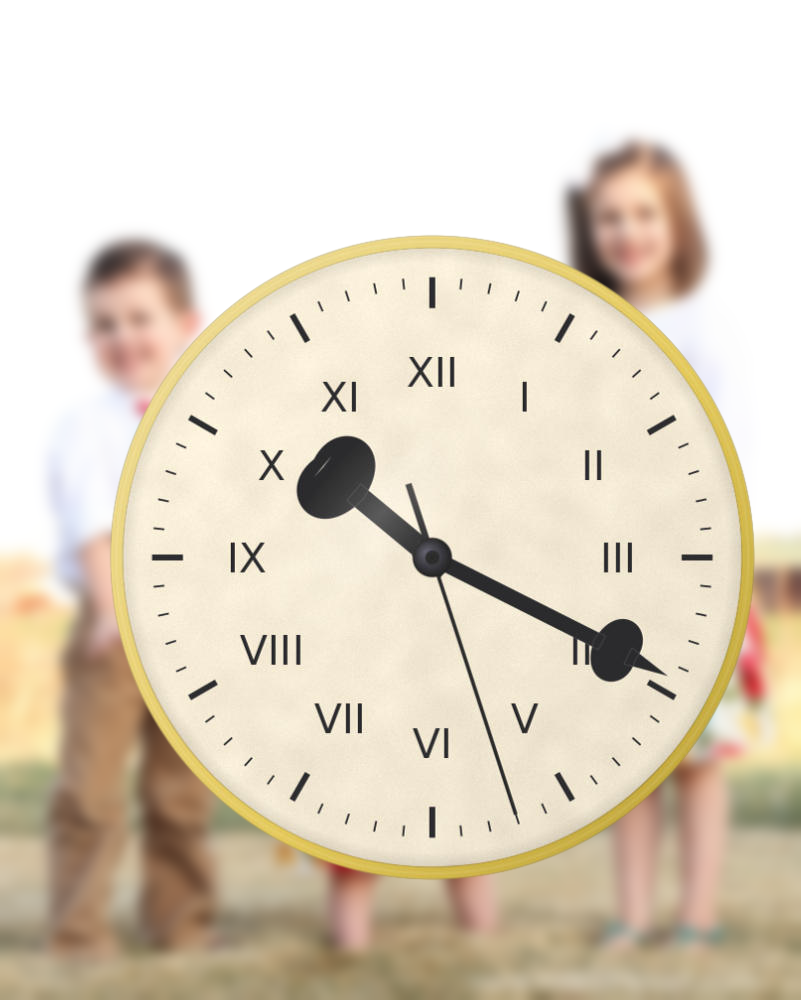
10:19:27
